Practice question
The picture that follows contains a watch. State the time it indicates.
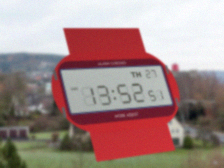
13:52:51
